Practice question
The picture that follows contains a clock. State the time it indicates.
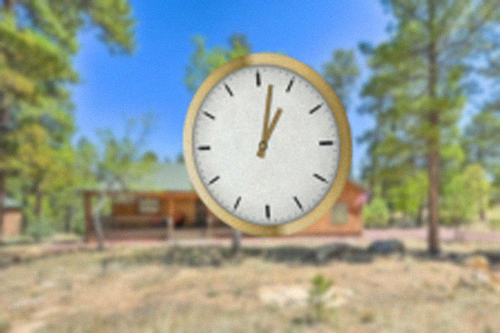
1:02
